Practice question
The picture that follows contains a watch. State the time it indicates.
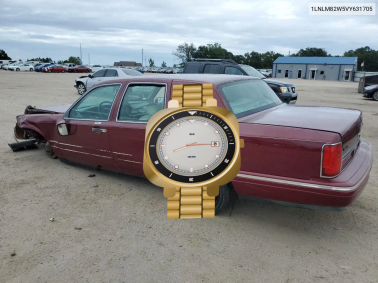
8:15
